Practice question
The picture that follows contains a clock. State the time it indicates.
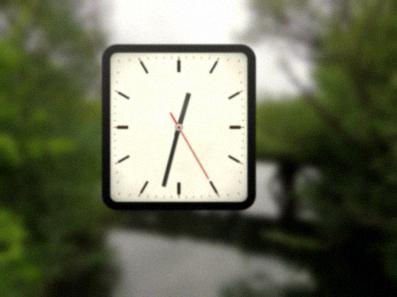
12:32:25
